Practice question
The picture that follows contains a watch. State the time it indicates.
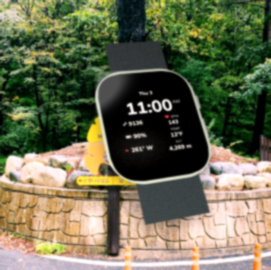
11:00
